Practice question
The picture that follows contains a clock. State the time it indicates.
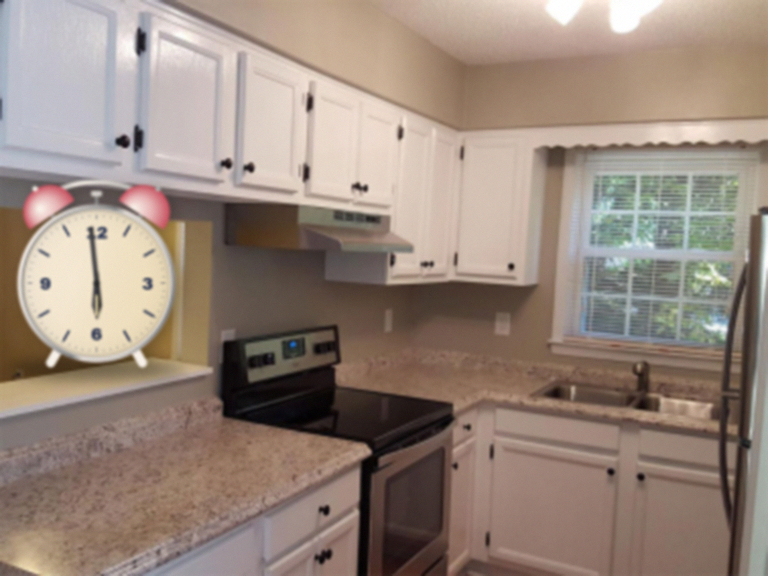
5:59
